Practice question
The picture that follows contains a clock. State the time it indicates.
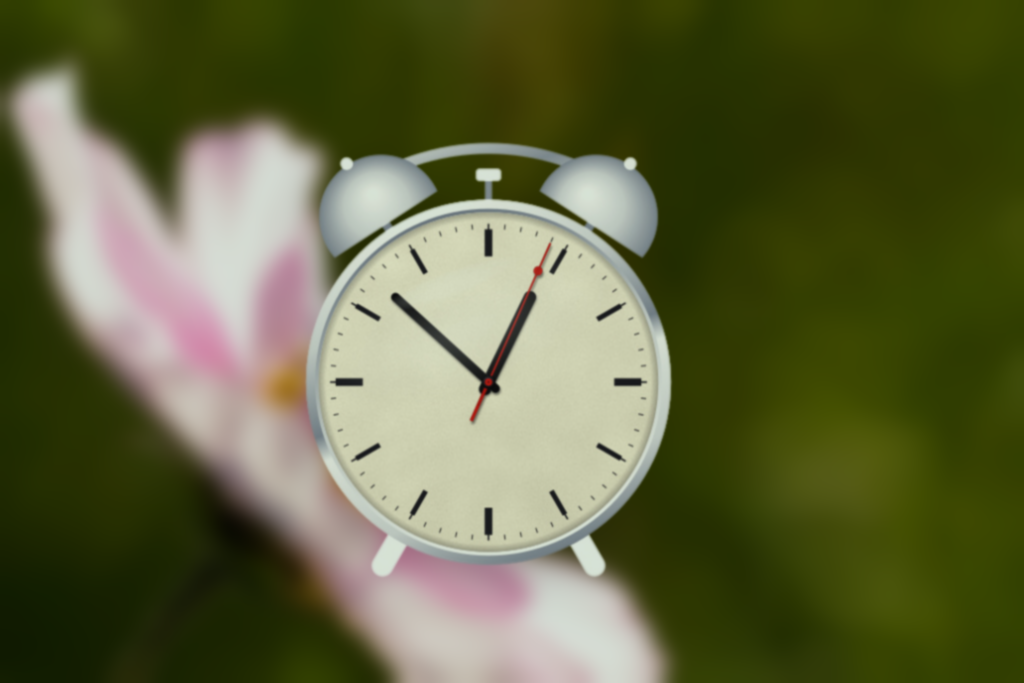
12:52:04
